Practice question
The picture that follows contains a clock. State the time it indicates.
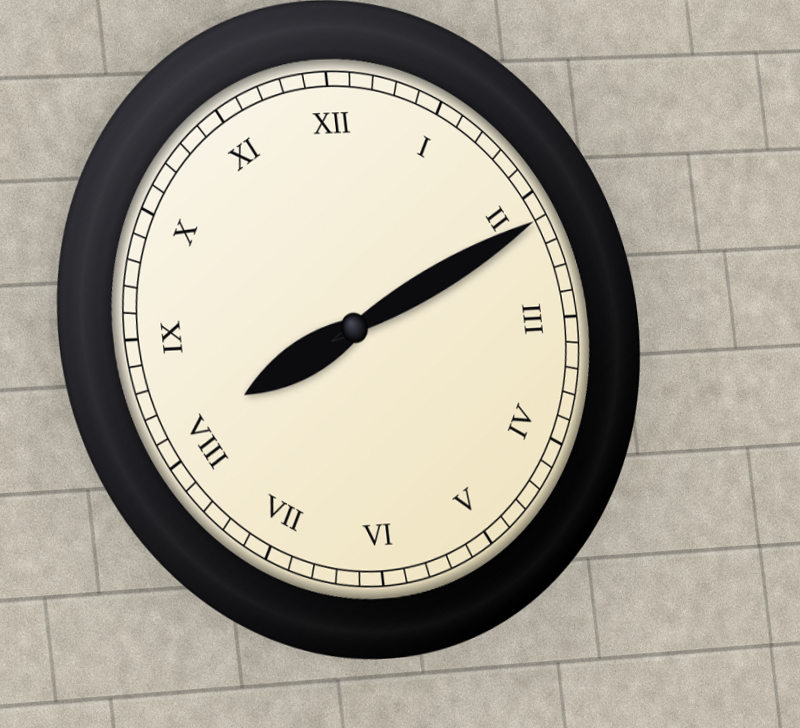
8:11
